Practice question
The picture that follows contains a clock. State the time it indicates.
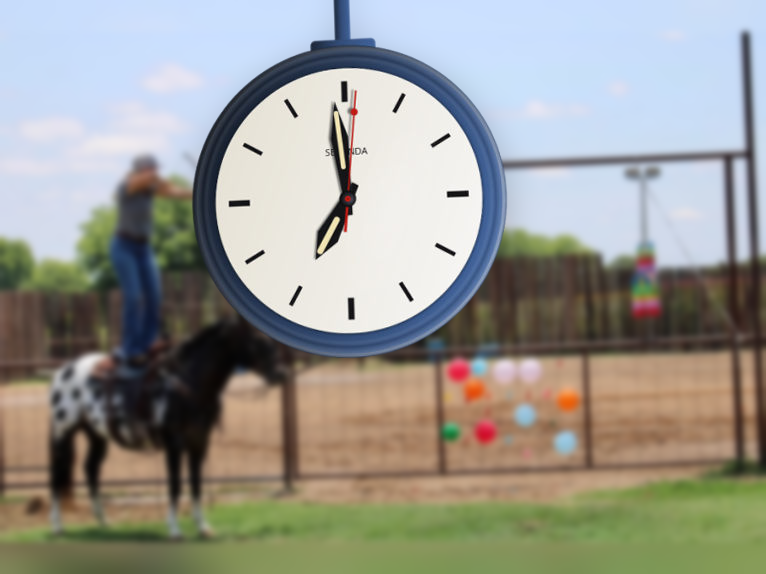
6:59:01
